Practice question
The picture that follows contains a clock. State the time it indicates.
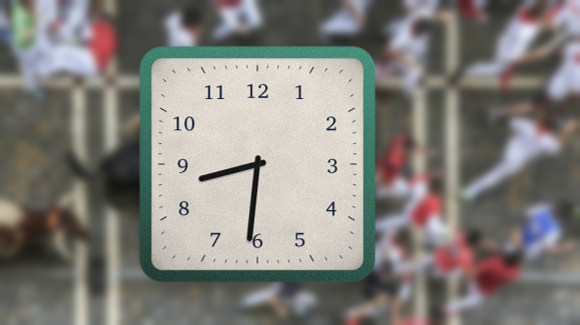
8:31
